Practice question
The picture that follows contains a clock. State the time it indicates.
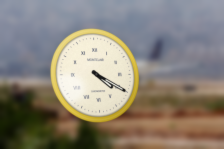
4:20
